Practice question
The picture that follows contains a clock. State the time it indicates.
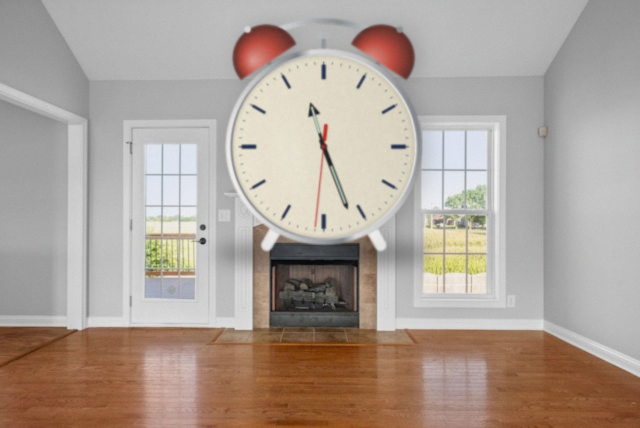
11:26:31
